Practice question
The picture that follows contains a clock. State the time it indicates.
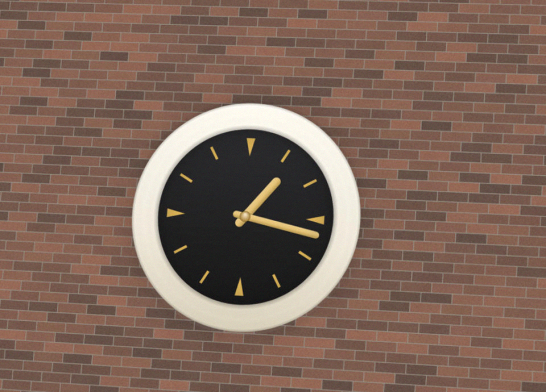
1:17
